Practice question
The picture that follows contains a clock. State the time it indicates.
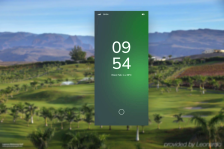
9:54
